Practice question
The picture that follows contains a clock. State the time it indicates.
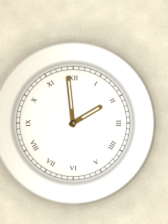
1:59
